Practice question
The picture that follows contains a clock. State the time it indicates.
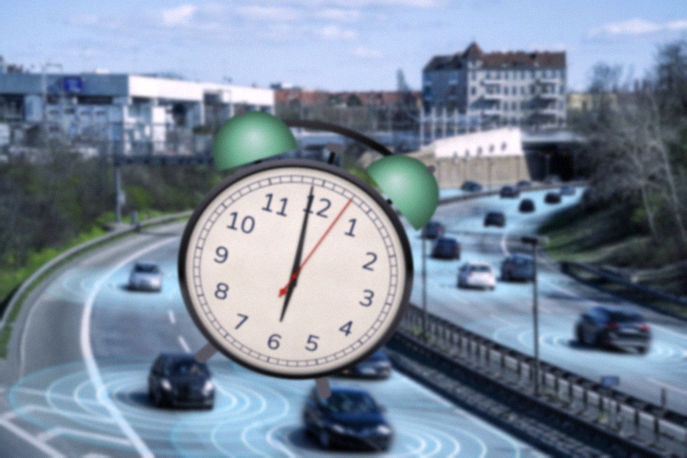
5:59:03
